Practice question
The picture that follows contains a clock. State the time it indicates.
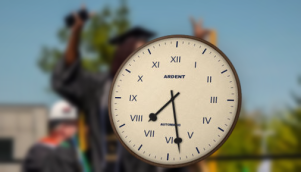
7:28
